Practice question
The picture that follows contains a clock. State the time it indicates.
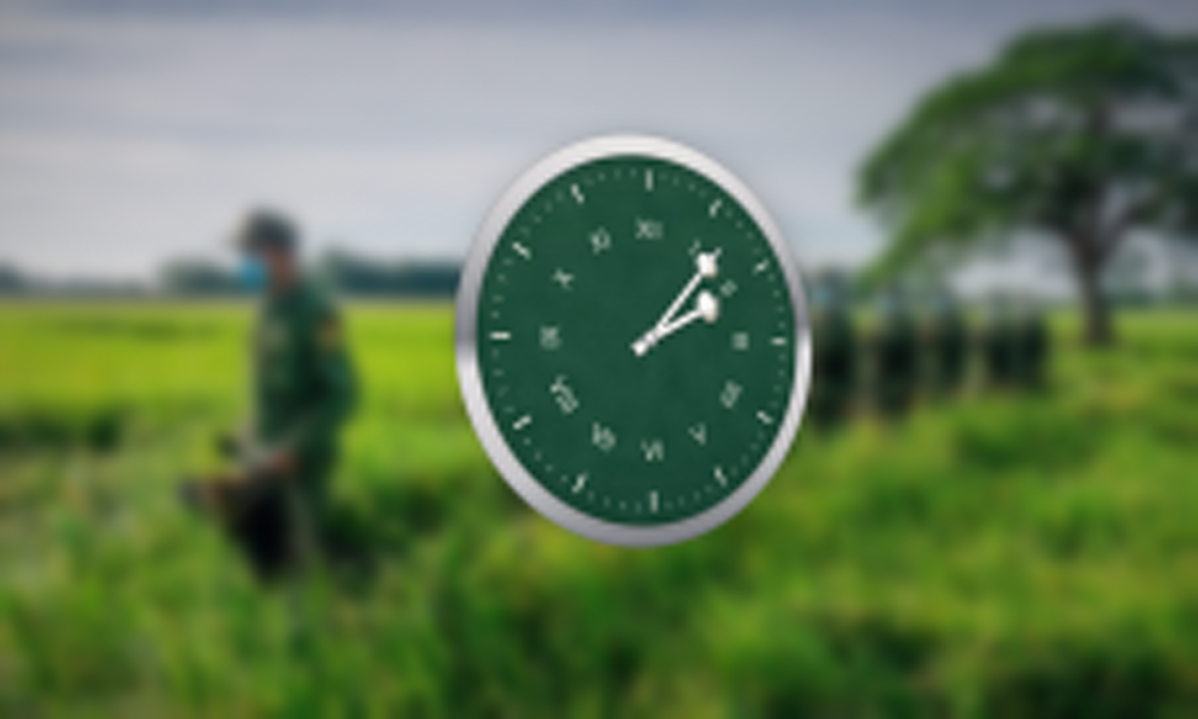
2:07
